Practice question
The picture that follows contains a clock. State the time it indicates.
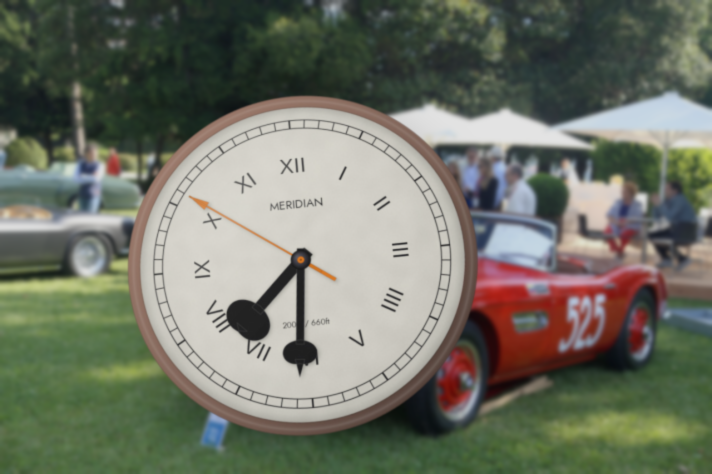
7:30:51
